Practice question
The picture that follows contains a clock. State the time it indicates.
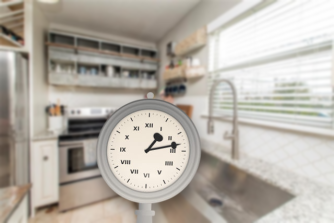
1:13
